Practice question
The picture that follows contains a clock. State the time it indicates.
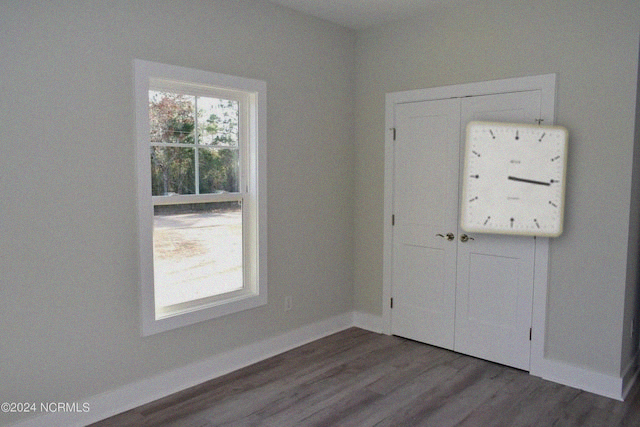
3:16
